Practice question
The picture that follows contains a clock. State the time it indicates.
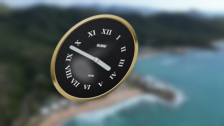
3:48
